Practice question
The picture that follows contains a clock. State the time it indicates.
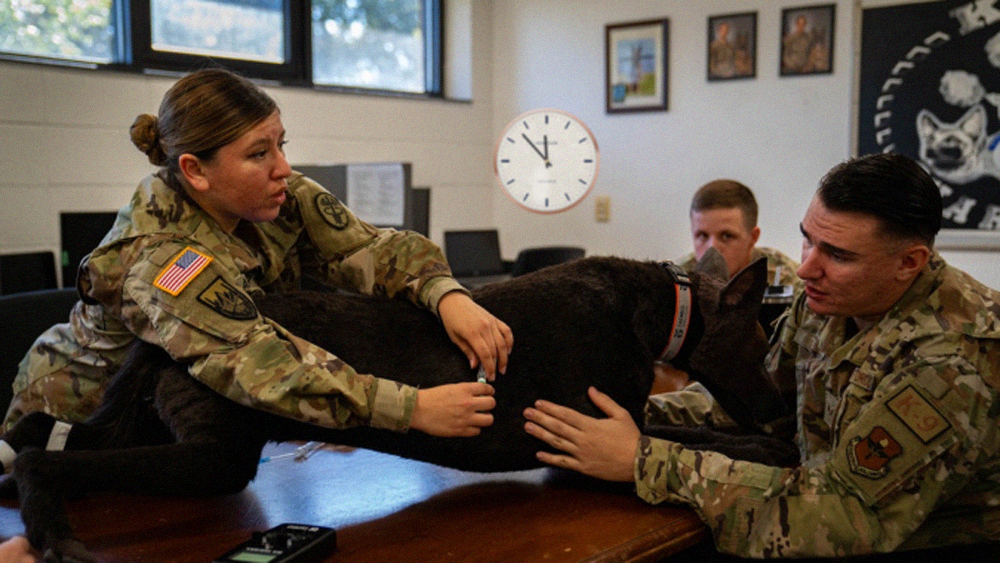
11:53
